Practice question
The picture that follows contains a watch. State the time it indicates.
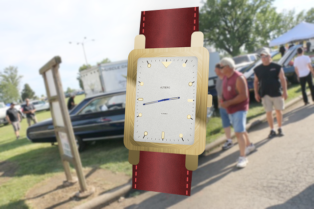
2:43
